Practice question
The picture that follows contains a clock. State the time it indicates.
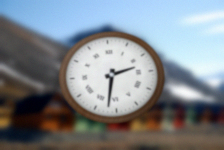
2:32
